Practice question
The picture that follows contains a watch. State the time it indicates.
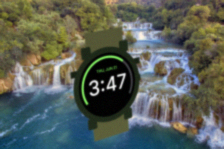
3:47
